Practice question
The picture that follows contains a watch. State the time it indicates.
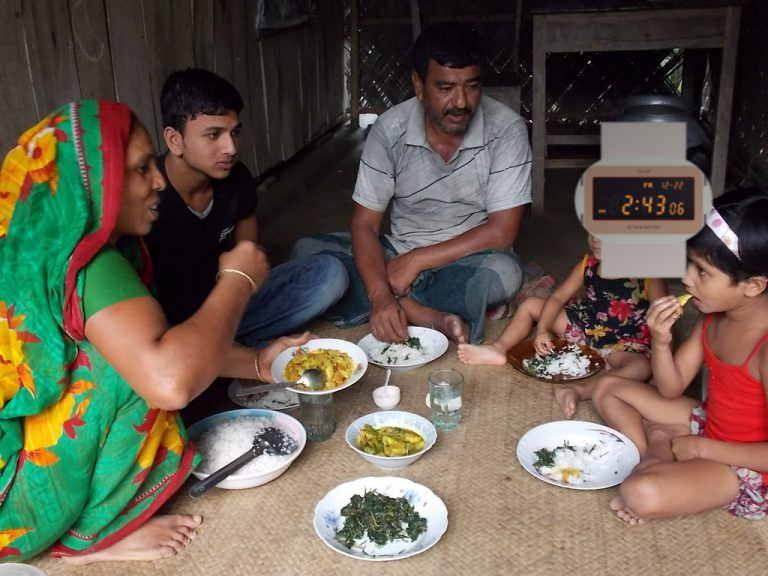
2:43:06
